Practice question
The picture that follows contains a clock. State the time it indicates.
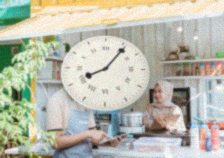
8:06
